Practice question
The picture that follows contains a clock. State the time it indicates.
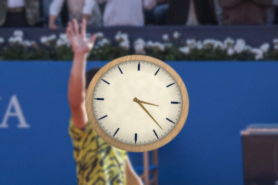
3:23
